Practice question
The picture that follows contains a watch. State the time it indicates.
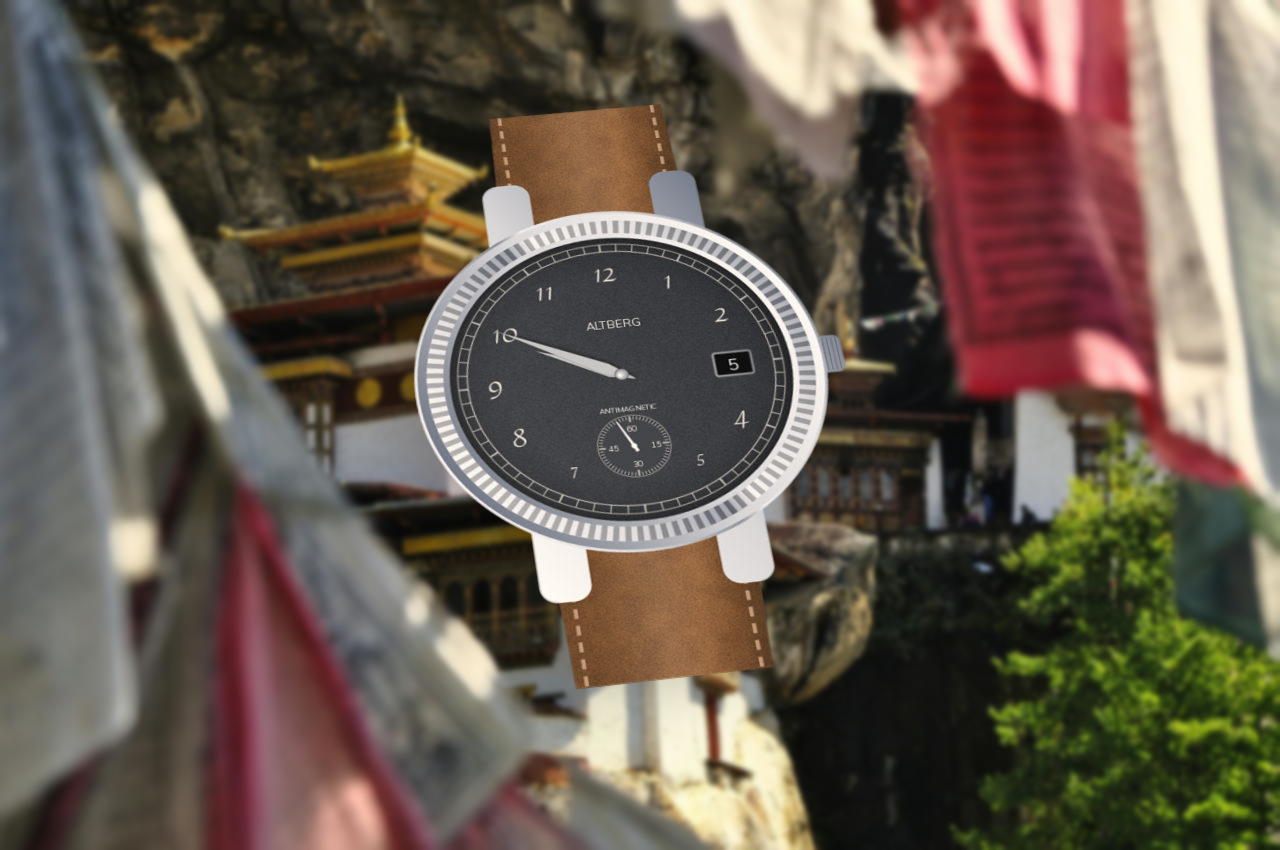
9:49:56
